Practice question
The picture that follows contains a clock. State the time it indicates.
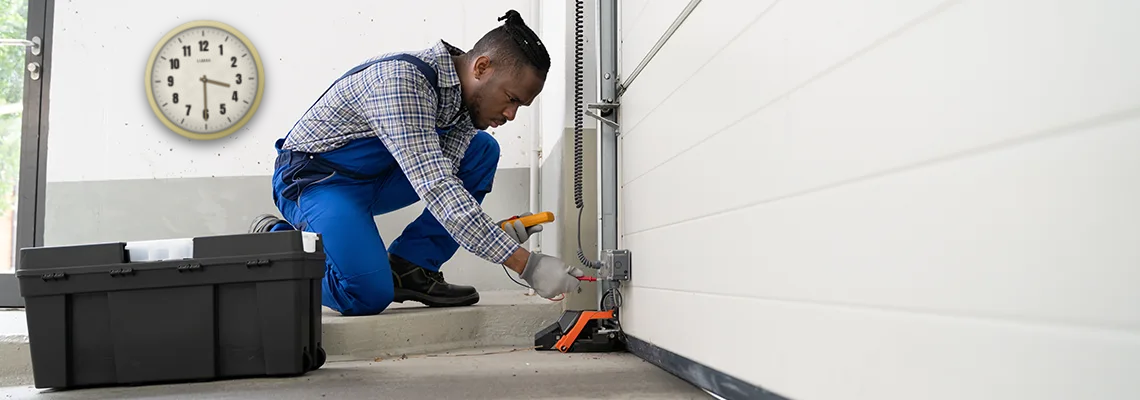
3:30
